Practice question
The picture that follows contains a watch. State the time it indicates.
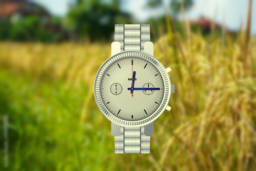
12:15
